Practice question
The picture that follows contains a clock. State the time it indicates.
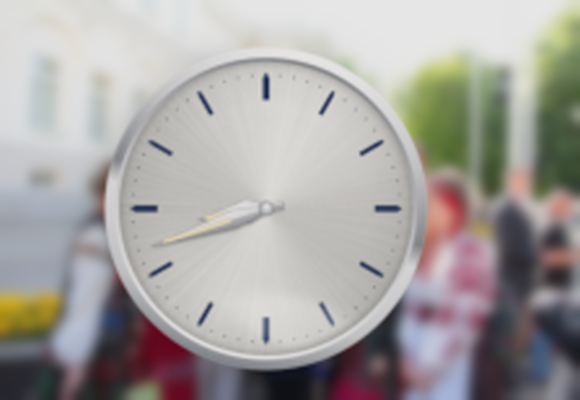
8:42
